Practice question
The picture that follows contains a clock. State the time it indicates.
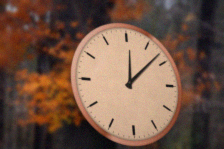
12:08
